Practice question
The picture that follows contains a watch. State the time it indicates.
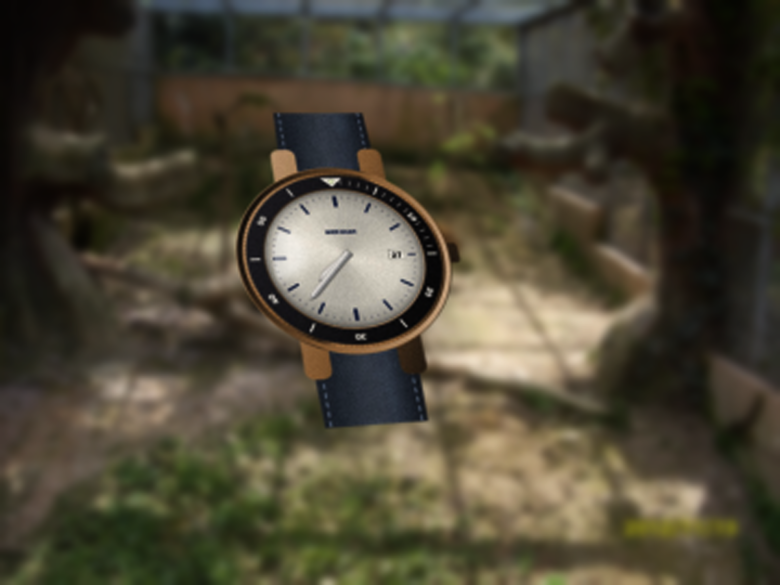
7:37
